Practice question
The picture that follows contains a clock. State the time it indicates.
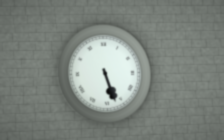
5:27
